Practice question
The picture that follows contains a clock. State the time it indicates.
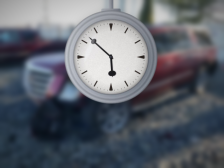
5:52
